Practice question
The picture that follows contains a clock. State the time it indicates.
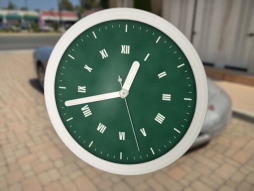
12:42:27
